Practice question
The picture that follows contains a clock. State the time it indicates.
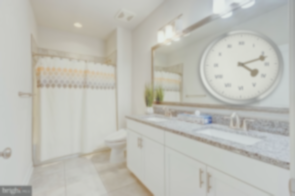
4:12
